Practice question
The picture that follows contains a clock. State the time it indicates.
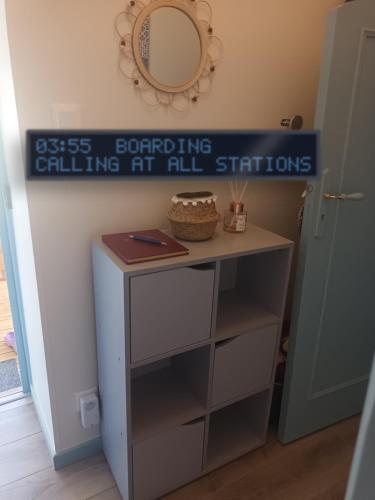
3:55
